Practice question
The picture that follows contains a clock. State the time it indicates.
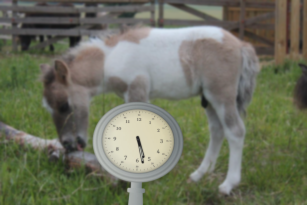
5:28
